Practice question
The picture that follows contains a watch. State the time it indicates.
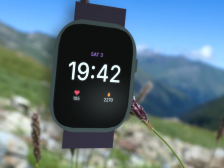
19:42
